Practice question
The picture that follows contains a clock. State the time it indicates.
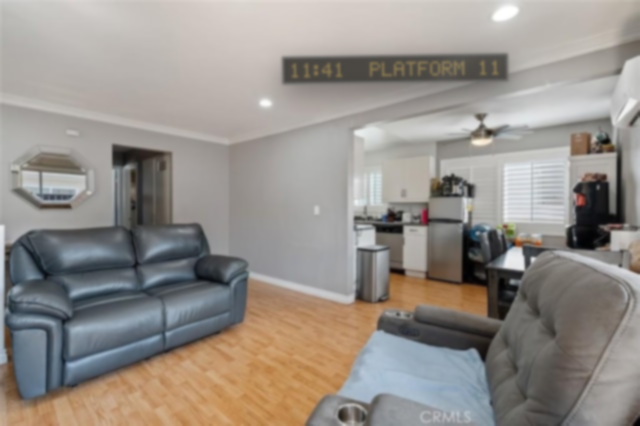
11:41
